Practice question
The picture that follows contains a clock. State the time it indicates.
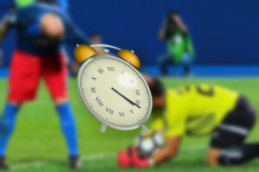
4:21
